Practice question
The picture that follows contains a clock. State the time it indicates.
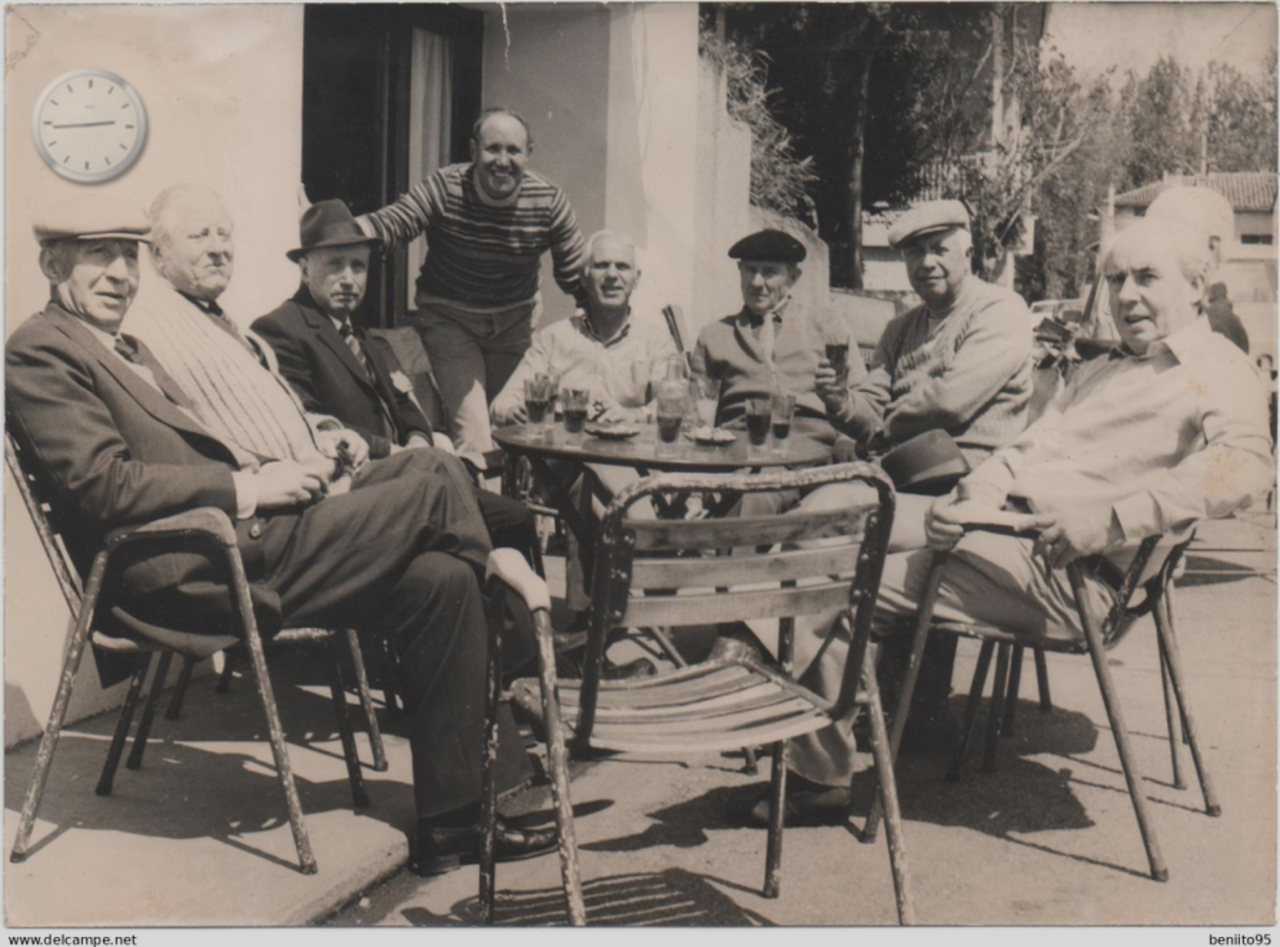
2:44
